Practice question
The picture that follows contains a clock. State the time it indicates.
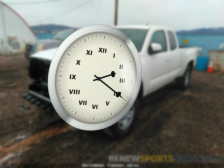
2:20
